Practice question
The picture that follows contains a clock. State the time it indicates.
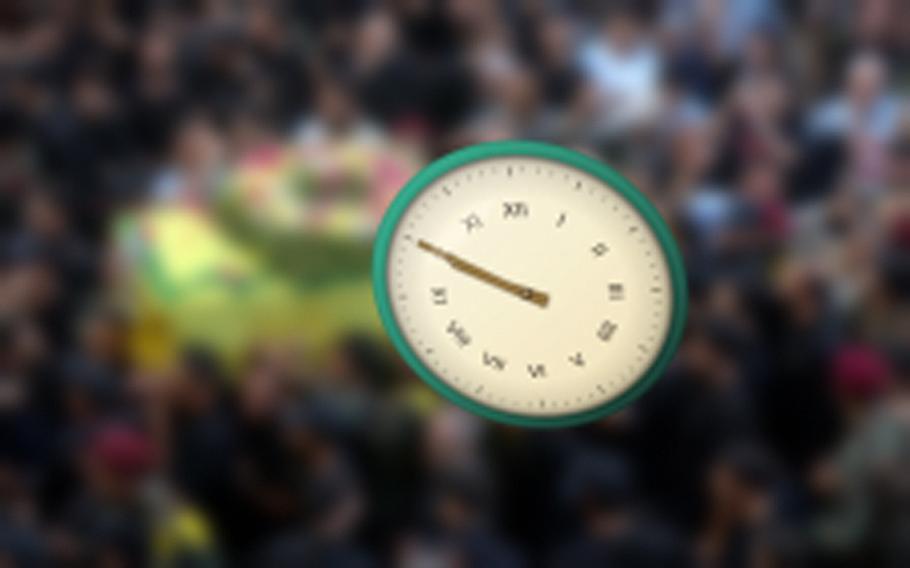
9:50
